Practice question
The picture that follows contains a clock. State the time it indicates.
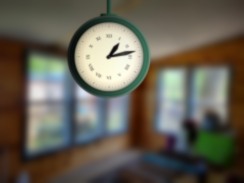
1:13
